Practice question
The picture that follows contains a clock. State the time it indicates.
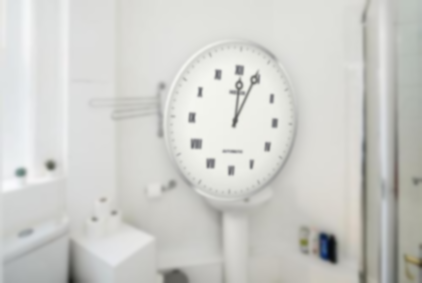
12:04
